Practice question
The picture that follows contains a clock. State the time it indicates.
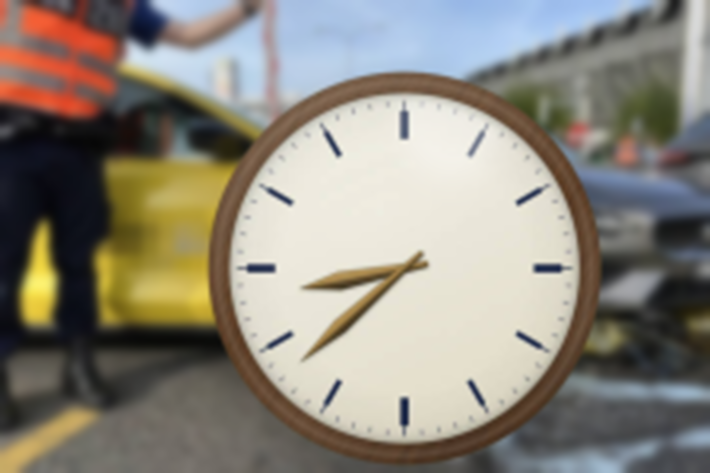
8:38
